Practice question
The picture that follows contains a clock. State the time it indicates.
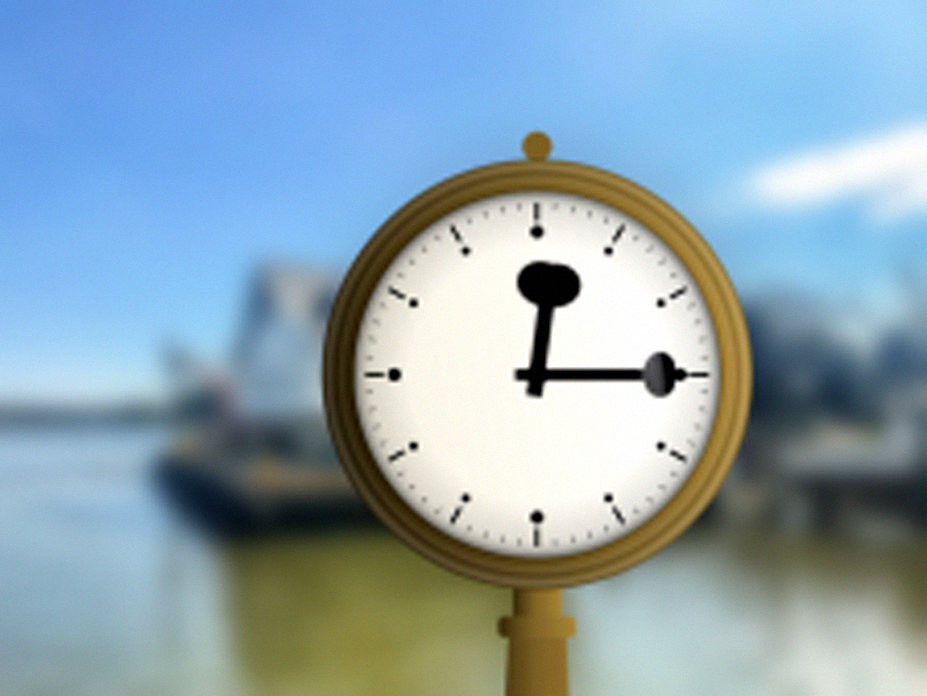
12:15
